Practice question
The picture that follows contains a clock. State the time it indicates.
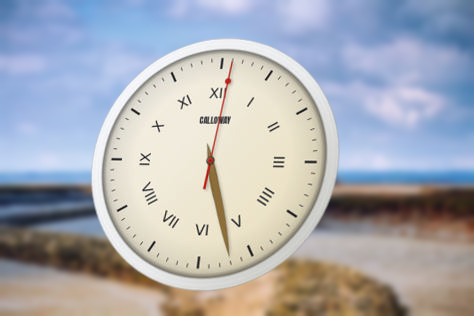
5:27:01
